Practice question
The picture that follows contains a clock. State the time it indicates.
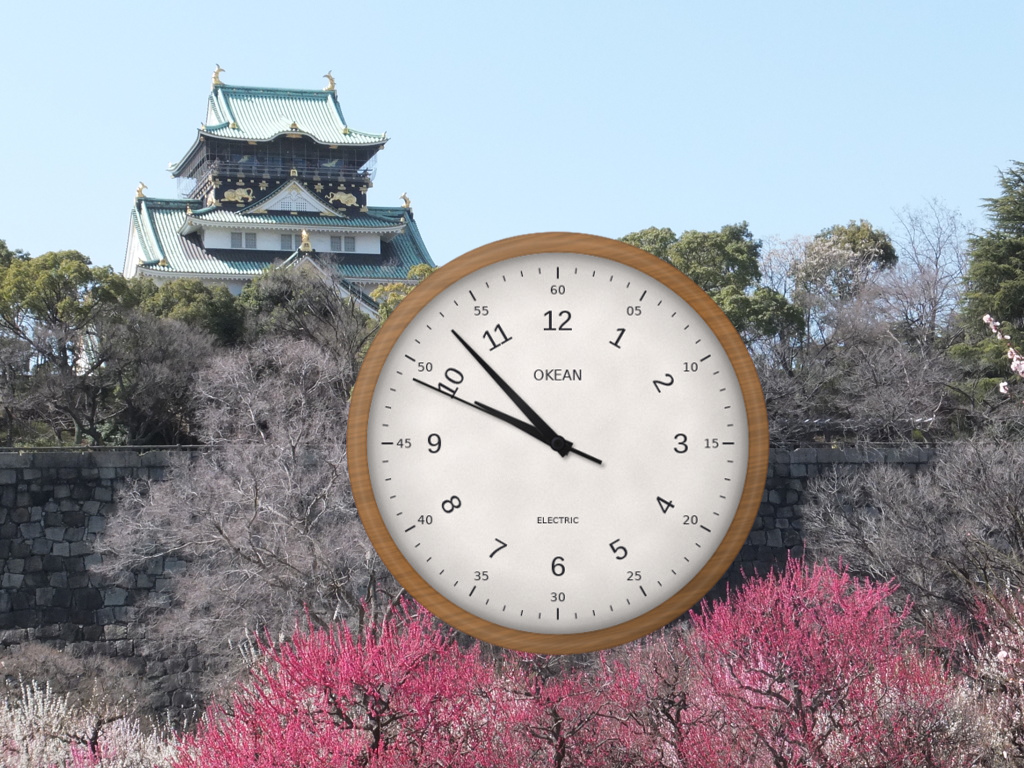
9:52:49
